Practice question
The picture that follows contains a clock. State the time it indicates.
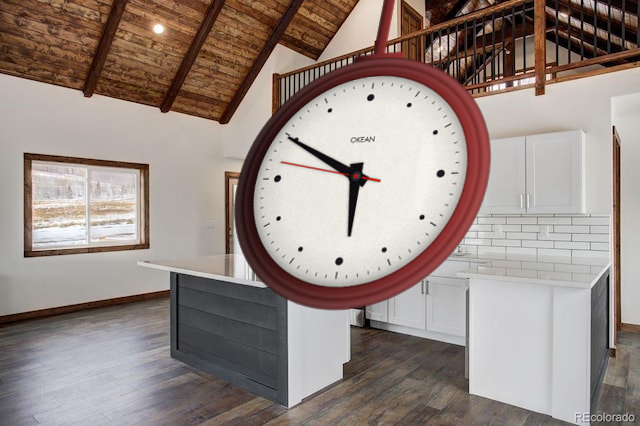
5:49:47
